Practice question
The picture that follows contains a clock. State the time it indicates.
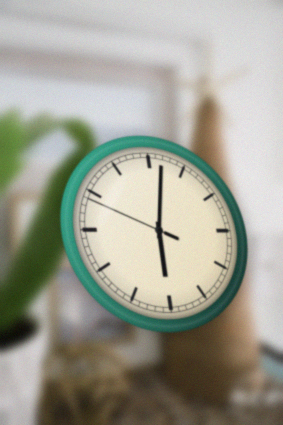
6:01:49
